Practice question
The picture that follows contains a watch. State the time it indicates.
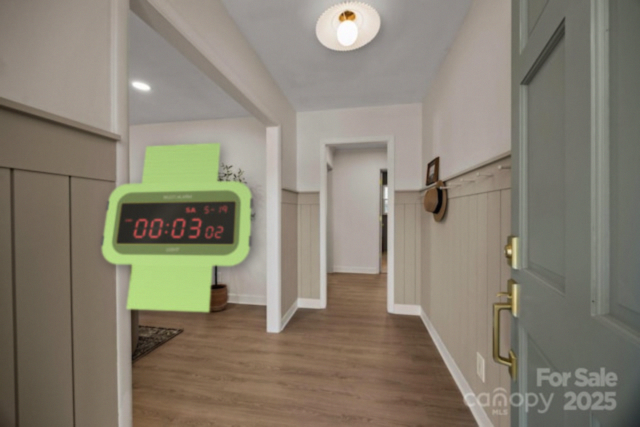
0:03:02
